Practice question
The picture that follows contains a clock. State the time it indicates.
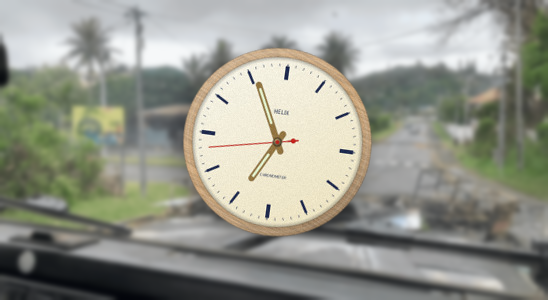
6:55:43
